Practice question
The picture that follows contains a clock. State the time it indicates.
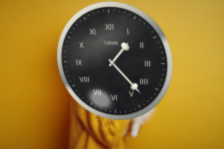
1:23
